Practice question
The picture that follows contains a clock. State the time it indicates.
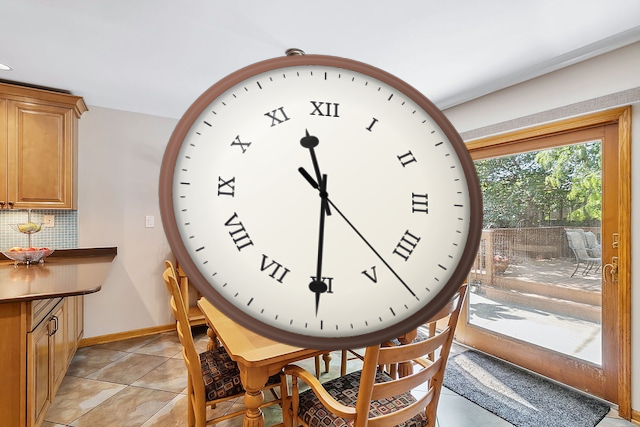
11:30:23
